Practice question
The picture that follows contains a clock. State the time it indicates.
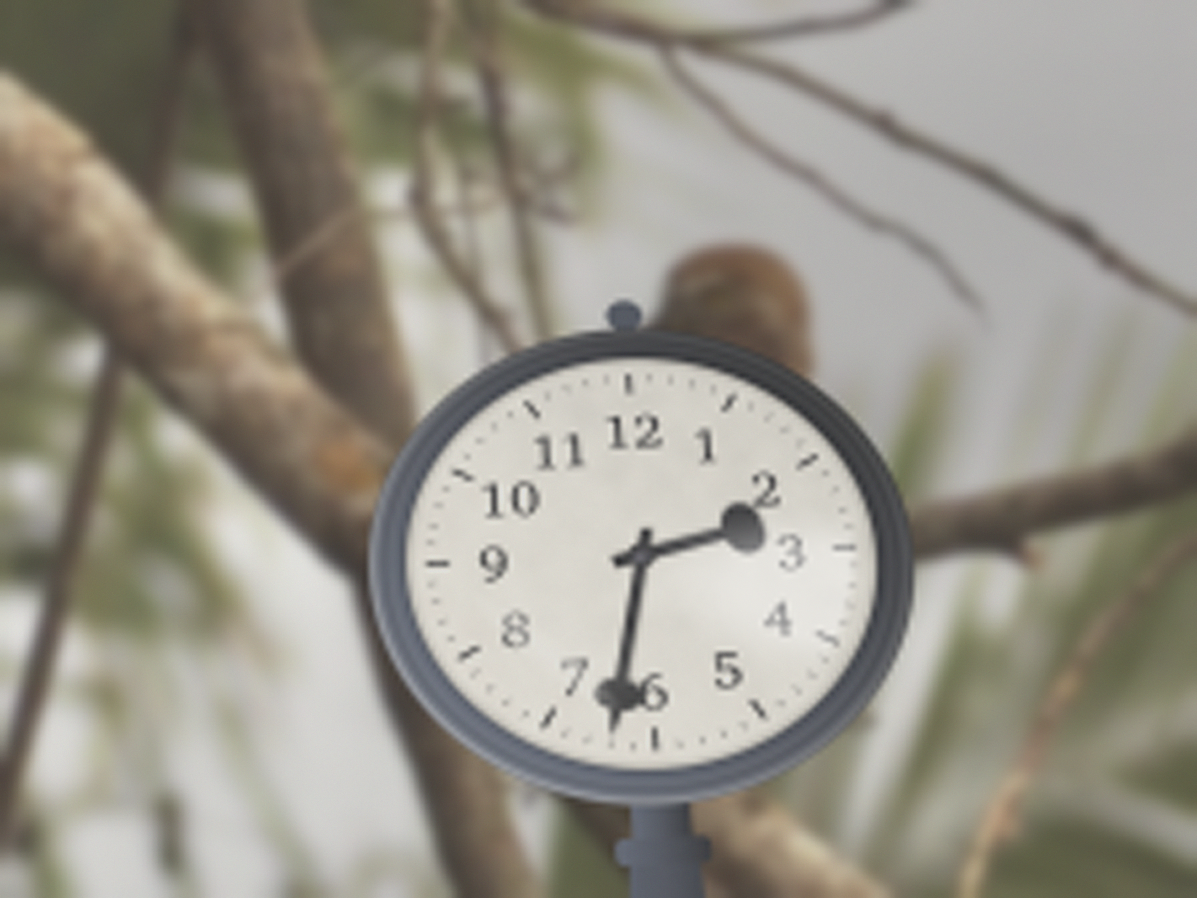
2:32
